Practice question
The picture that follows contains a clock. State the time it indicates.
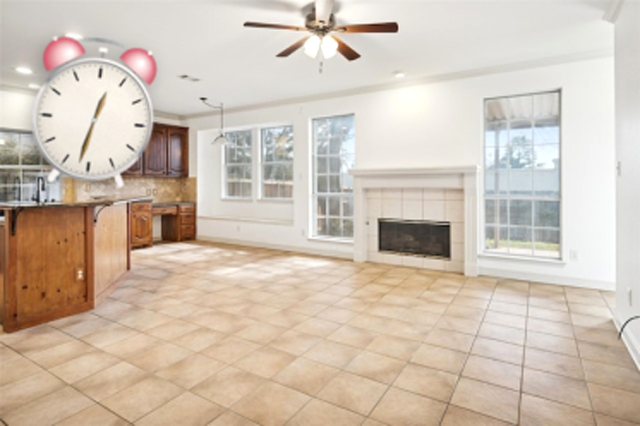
12:32
